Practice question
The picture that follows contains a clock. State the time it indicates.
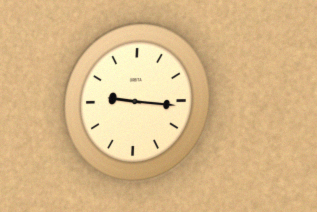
9:16
